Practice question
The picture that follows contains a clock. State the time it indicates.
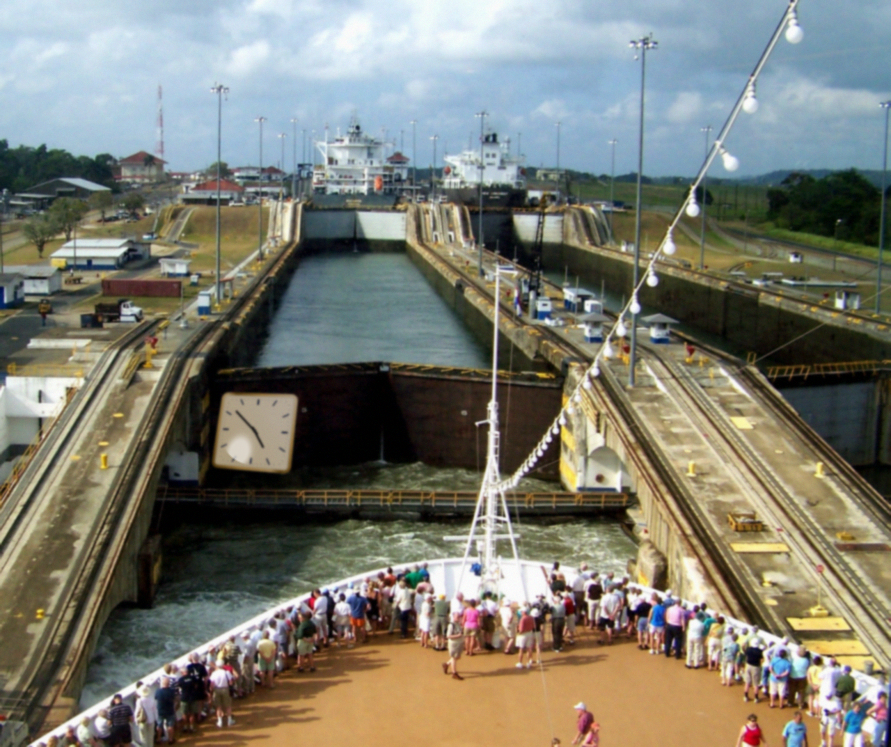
4:52
